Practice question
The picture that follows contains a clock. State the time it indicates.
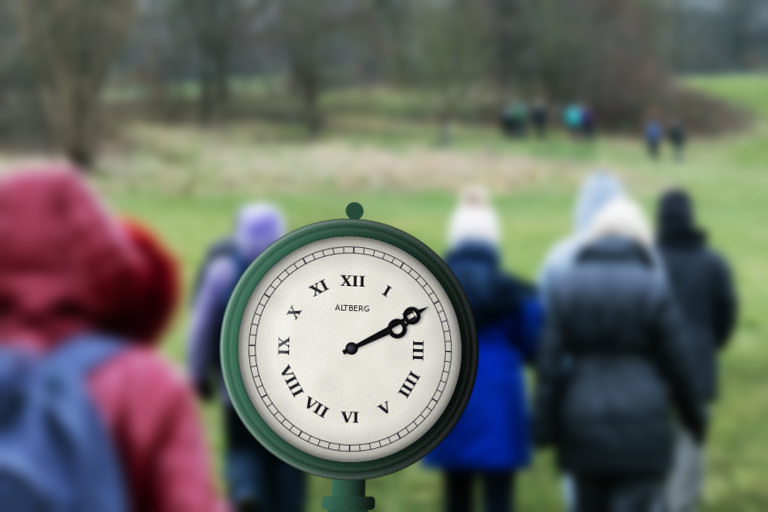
2:10
